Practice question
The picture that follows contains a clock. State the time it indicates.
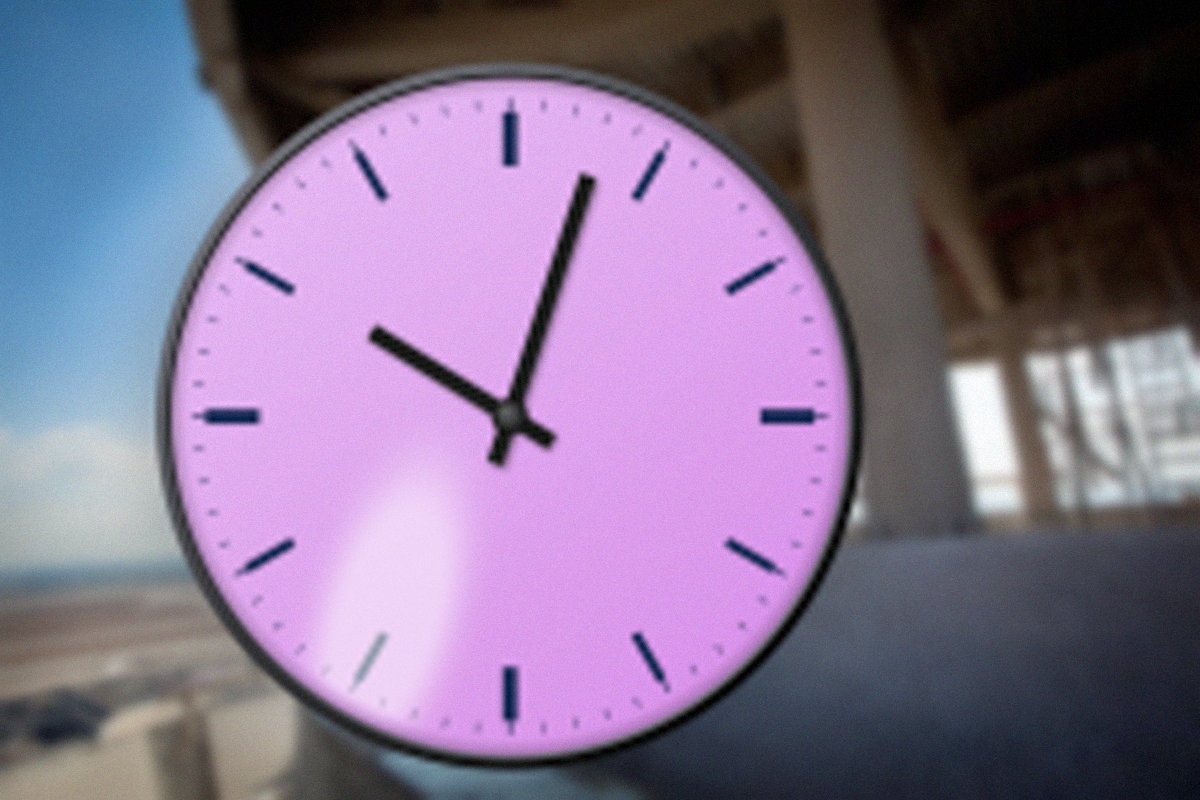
10:03
